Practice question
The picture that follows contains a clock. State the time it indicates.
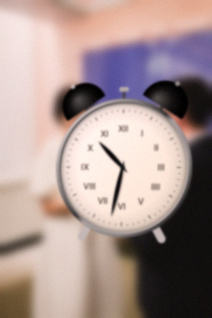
10:32
